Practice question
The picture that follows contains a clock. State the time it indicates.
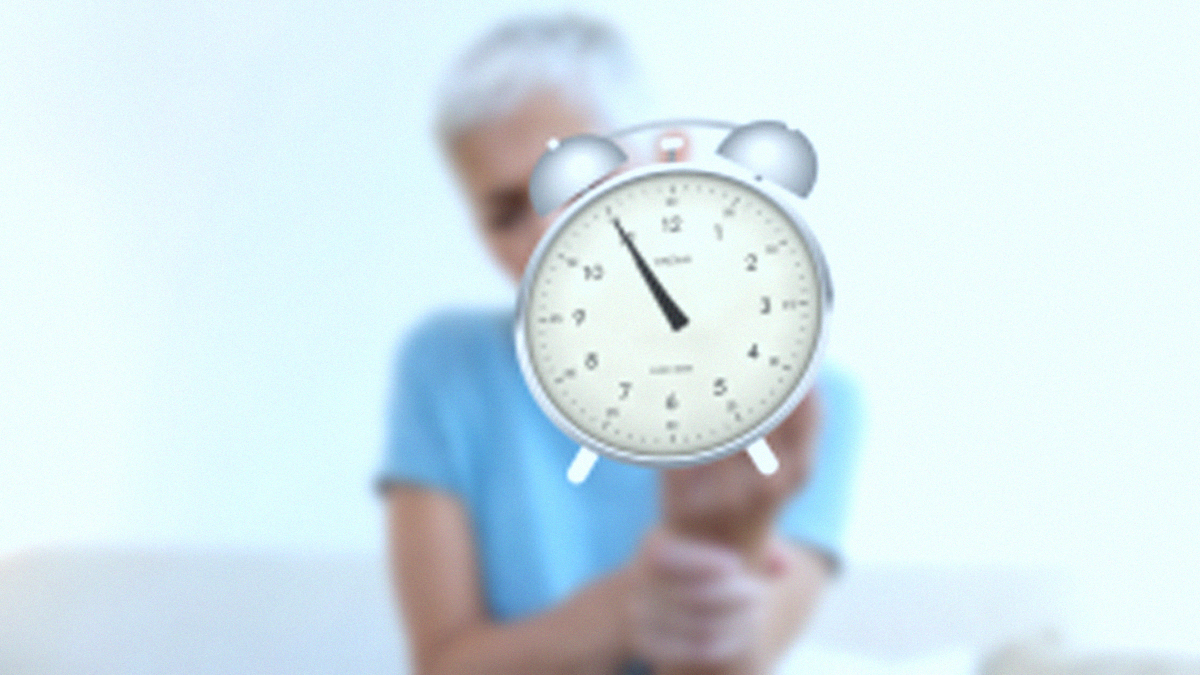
10:55
